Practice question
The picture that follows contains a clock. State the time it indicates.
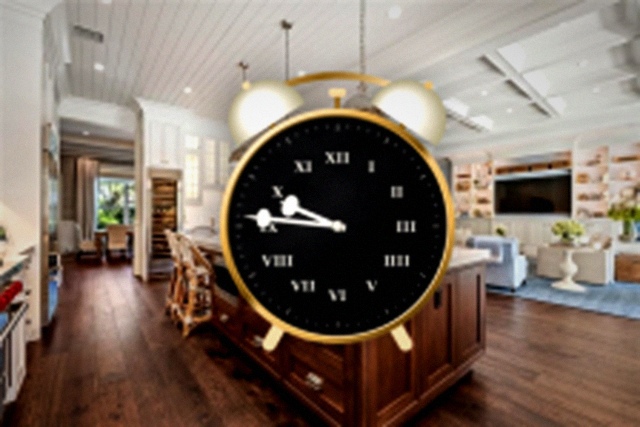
9:46
